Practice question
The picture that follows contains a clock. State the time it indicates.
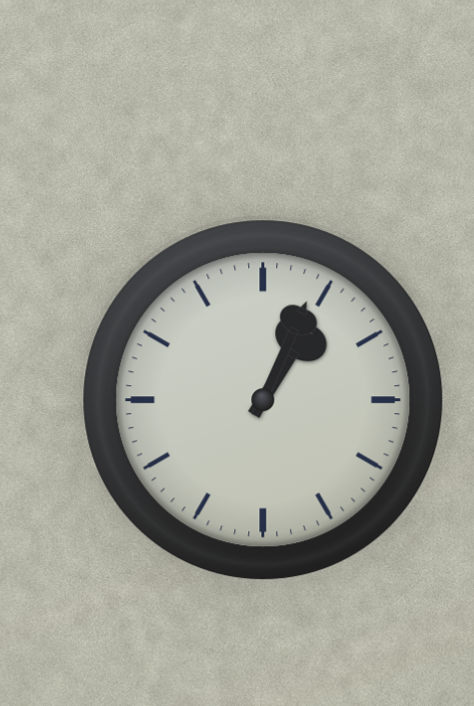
1:04
